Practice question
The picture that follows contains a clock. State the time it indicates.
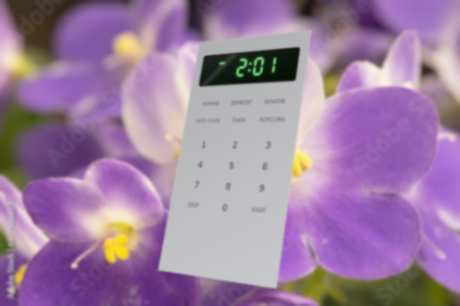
2:01
